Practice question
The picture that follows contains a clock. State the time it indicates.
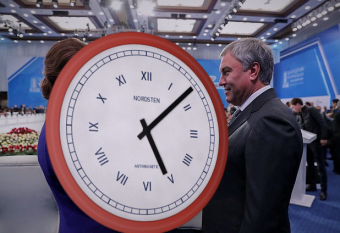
5:08
